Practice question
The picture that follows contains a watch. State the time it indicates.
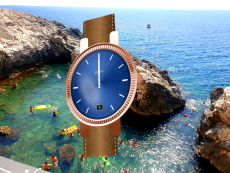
12:00
